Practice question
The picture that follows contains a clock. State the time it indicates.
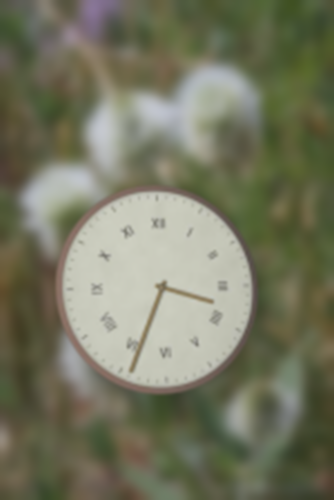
3:34
